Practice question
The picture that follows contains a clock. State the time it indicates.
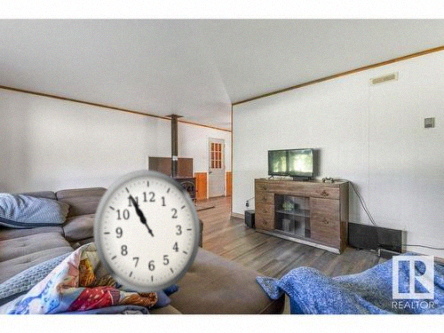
10:55
